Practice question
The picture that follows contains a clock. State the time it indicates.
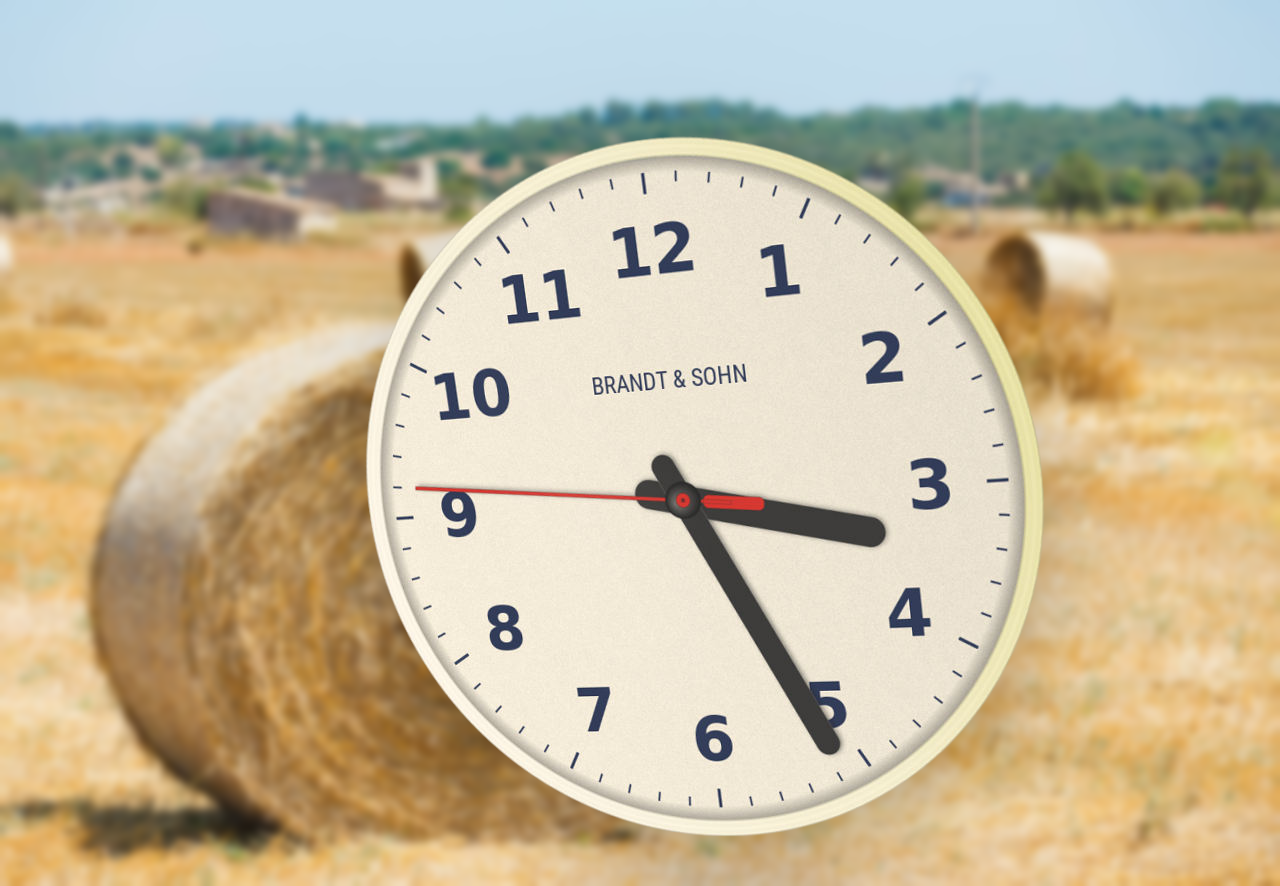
3:25:46
